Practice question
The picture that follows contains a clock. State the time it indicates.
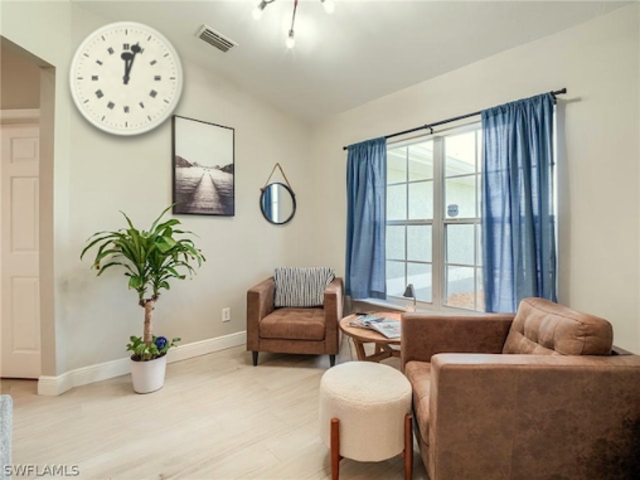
12:03
